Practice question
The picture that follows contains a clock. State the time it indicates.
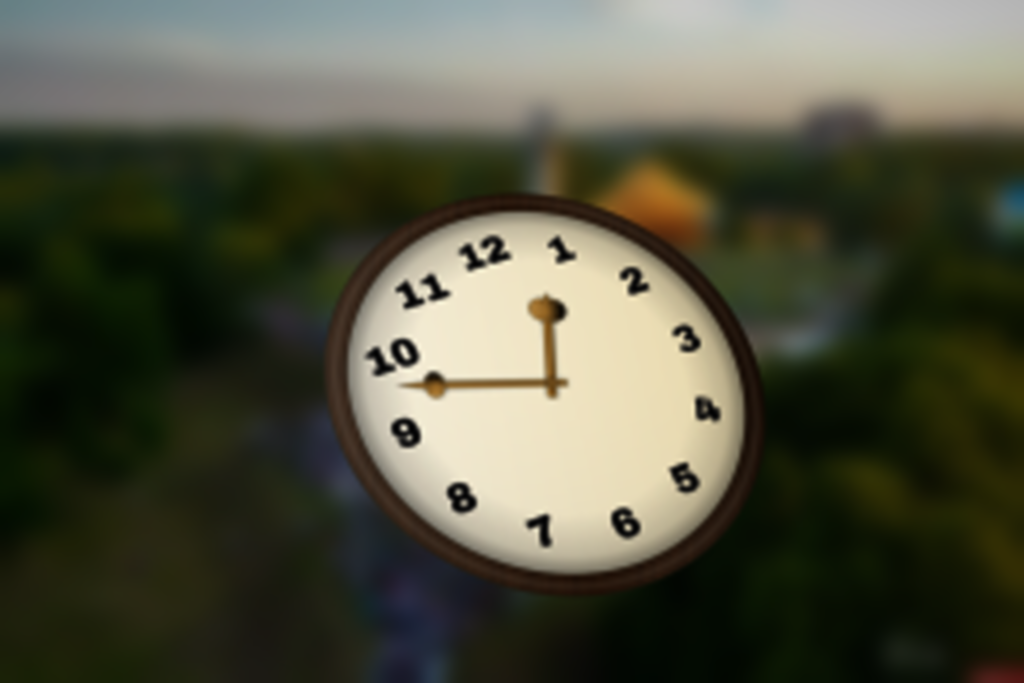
12:48
